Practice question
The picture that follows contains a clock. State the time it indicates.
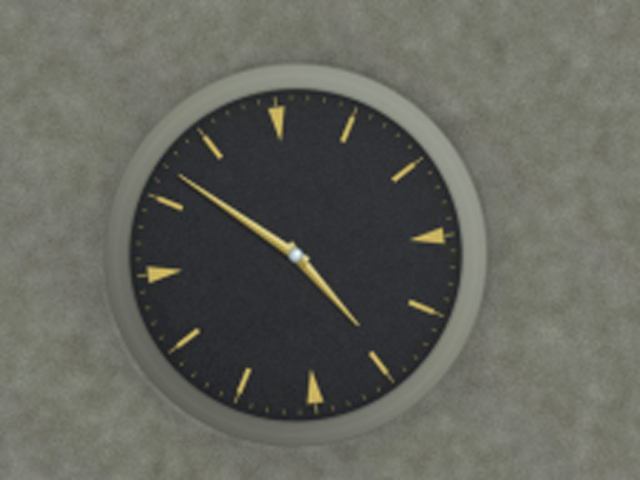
4:52
